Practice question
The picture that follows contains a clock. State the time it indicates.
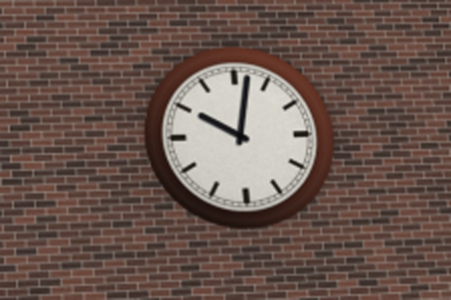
10:02
